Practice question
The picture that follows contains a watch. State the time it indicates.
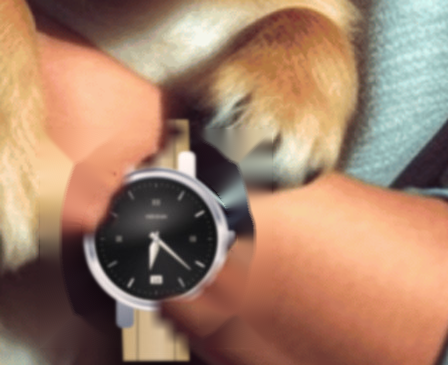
6:22
